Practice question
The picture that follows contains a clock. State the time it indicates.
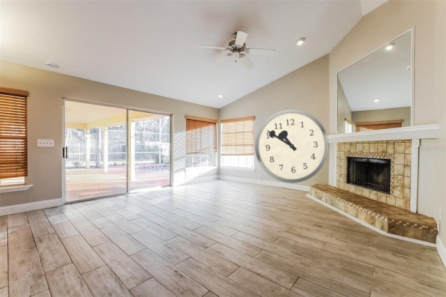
10:51
